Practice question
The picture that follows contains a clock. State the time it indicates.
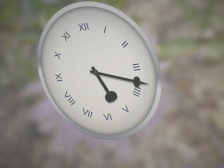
5:18
